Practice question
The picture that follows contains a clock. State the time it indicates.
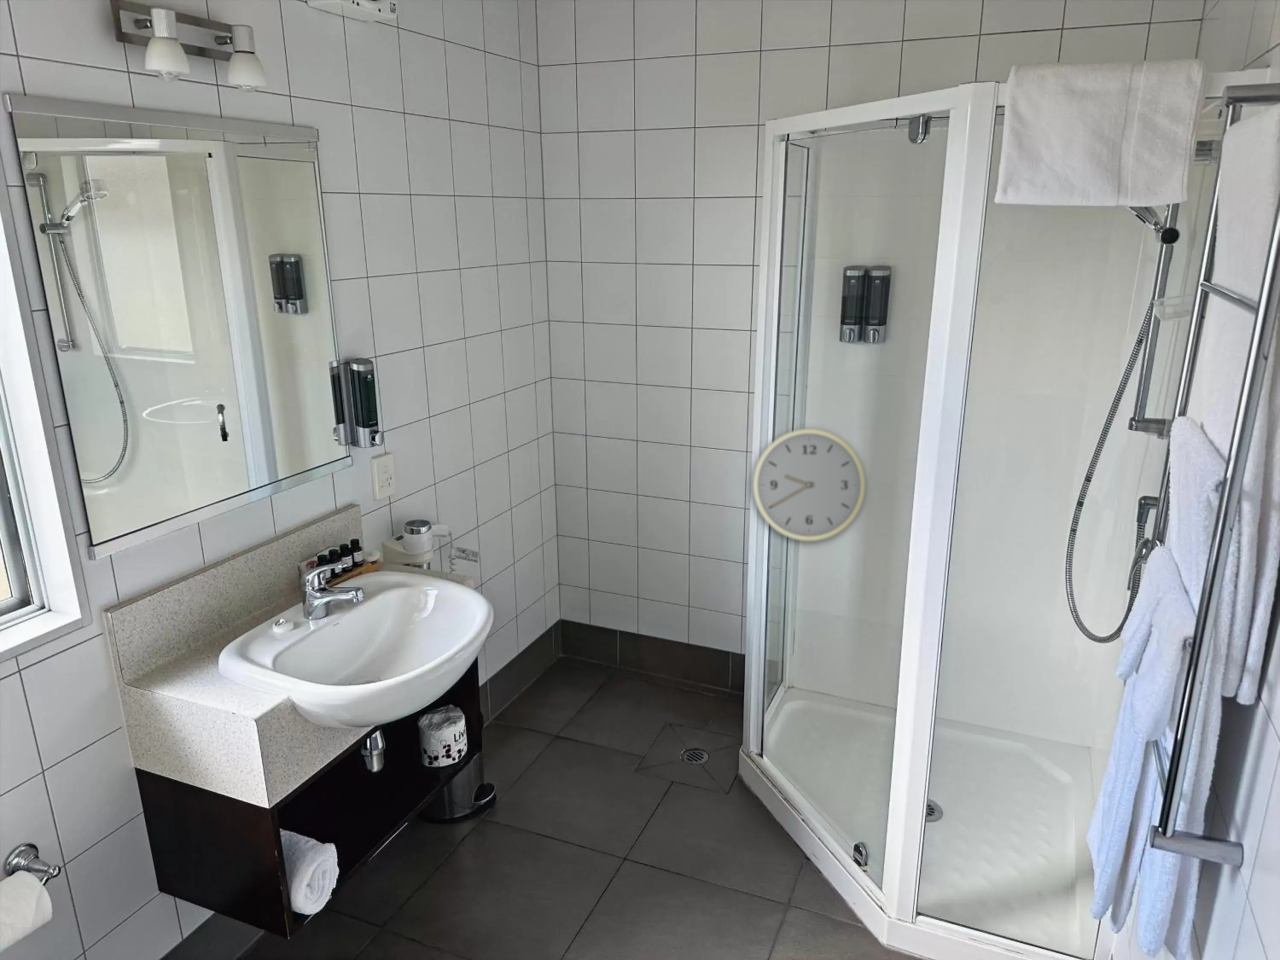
9:40
